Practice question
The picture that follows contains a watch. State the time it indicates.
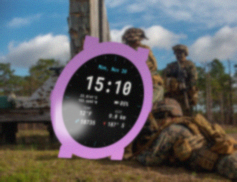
15:10
